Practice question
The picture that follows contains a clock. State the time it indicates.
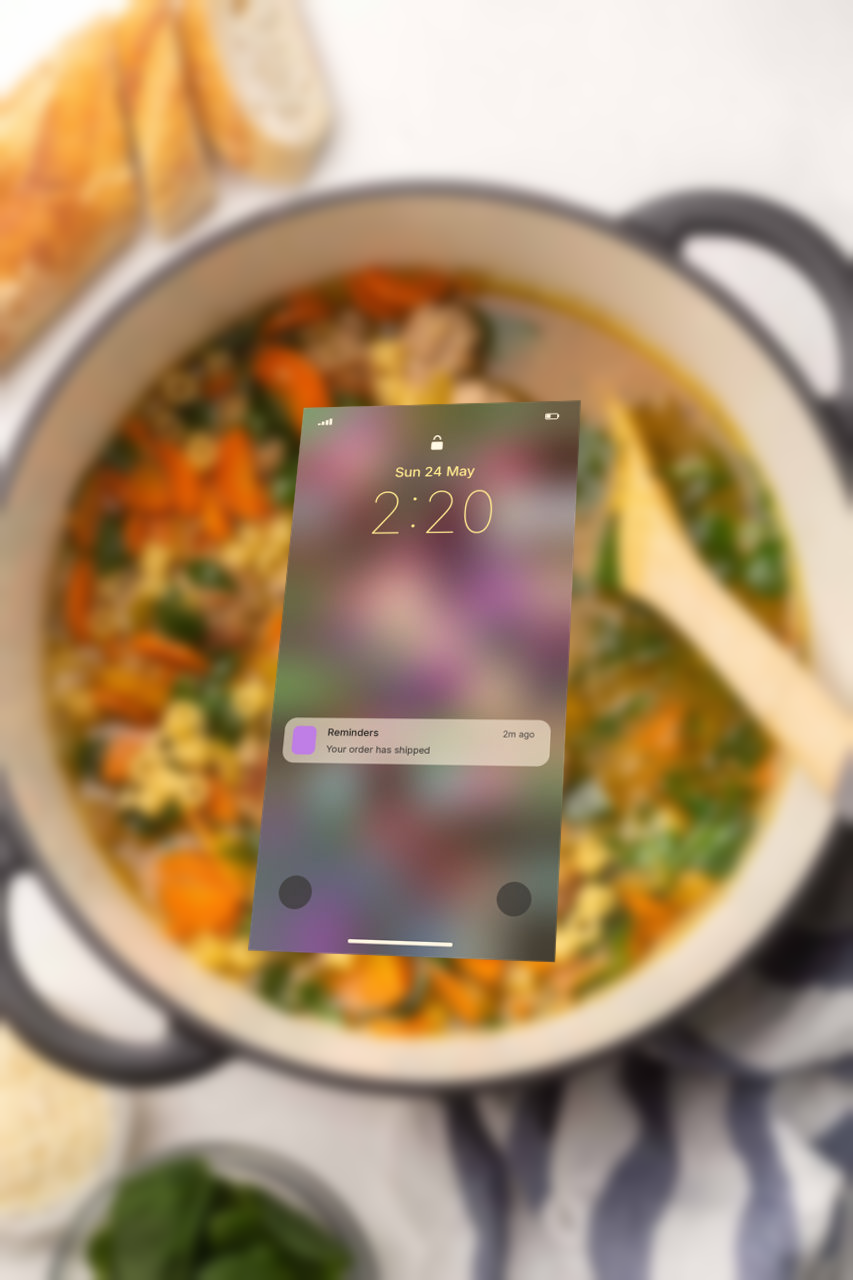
2:20
